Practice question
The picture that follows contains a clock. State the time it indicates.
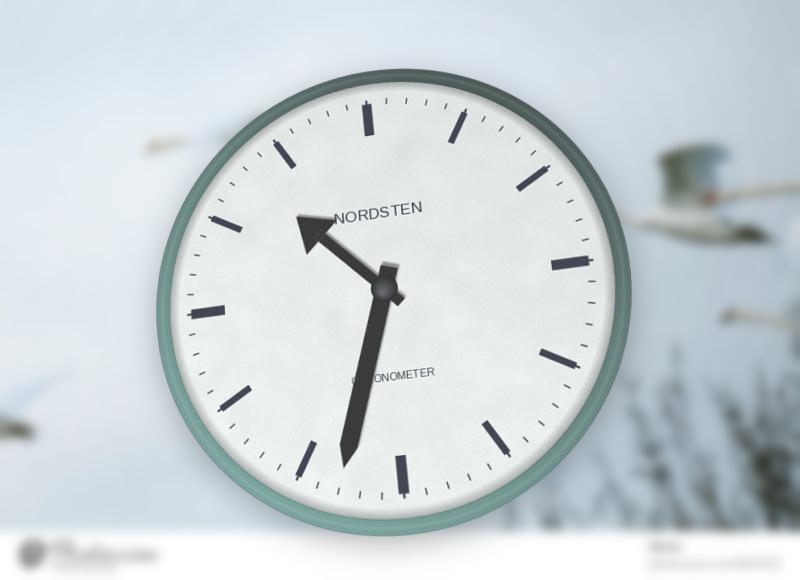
10:33
